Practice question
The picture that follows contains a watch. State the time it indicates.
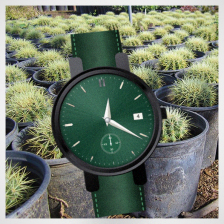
12:21
